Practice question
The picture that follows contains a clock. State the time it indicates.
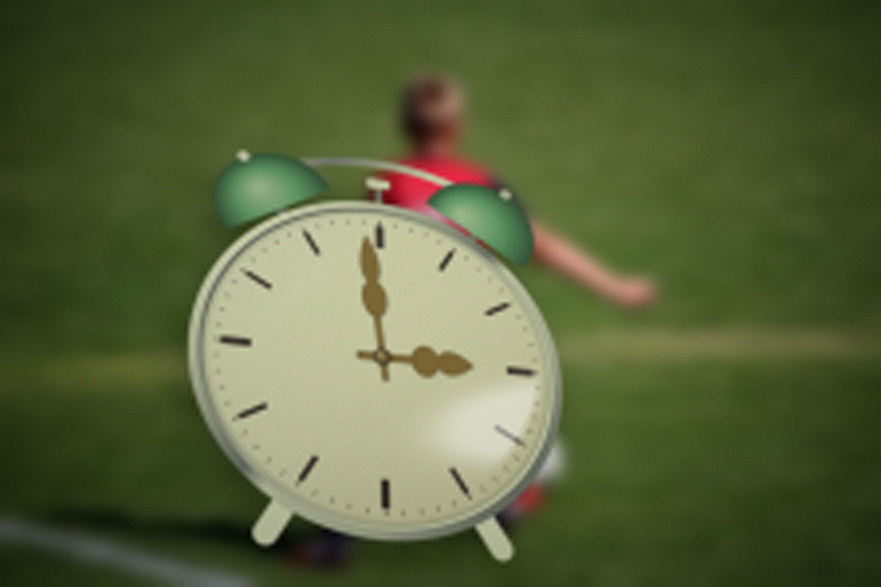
2:59
